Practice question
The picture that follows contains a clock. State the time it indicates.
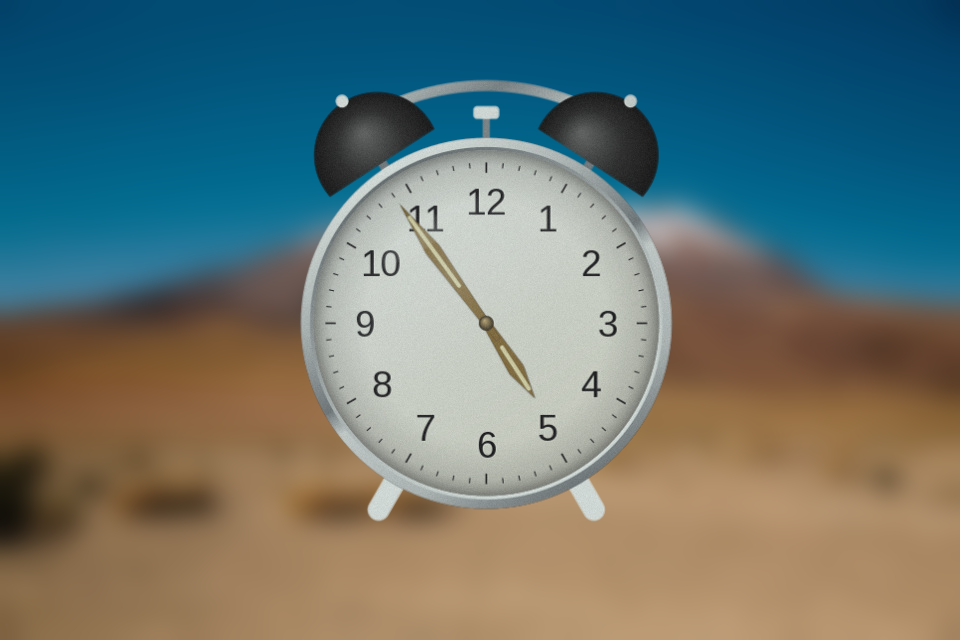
4:54
